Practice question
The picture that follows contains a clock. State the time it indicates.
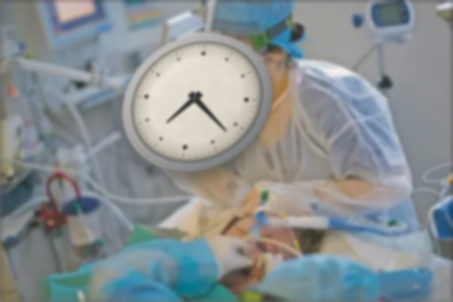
7:22
